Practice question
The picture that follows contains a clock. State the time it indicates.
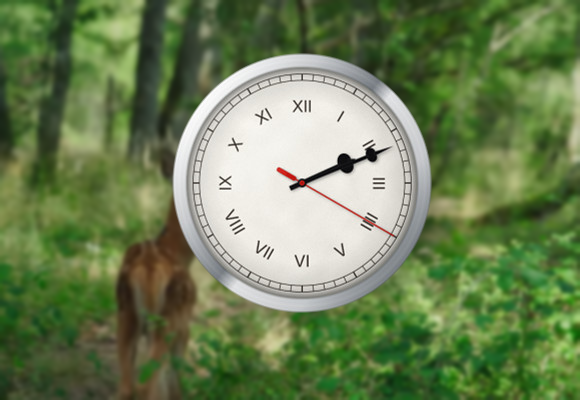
2:11:20
